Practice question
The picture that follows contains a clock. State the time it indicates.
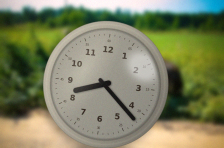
8:22
